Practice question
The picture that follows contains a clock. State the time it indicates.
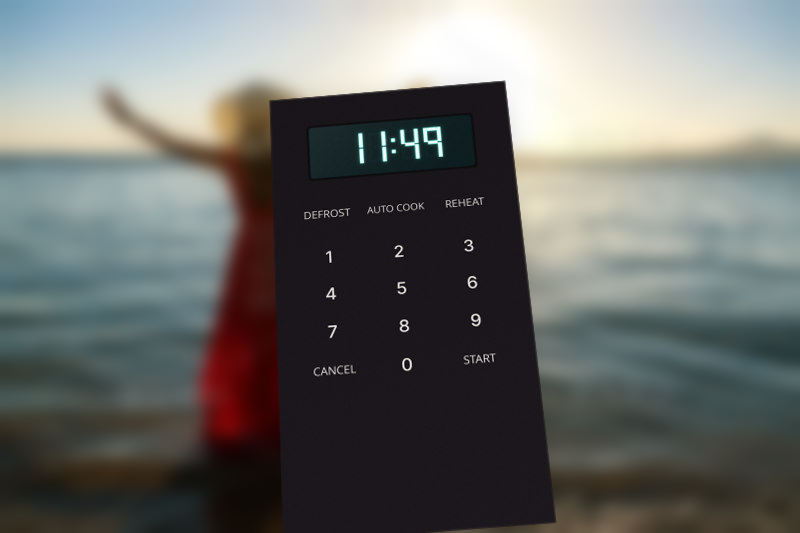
11:49
